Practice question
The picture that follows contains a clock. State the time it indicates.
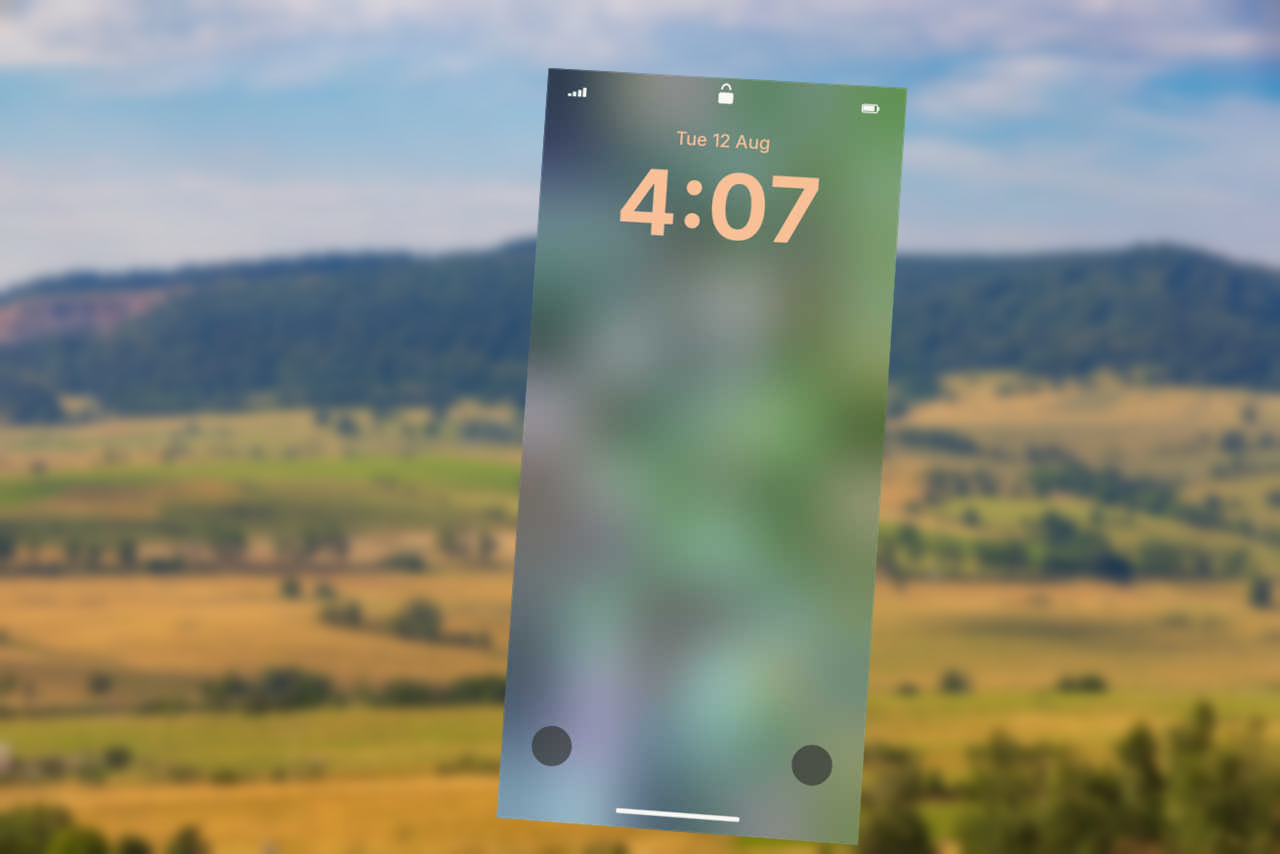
4:07
